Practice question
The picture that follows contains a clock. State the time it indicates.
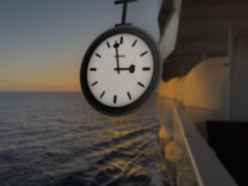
2:58
